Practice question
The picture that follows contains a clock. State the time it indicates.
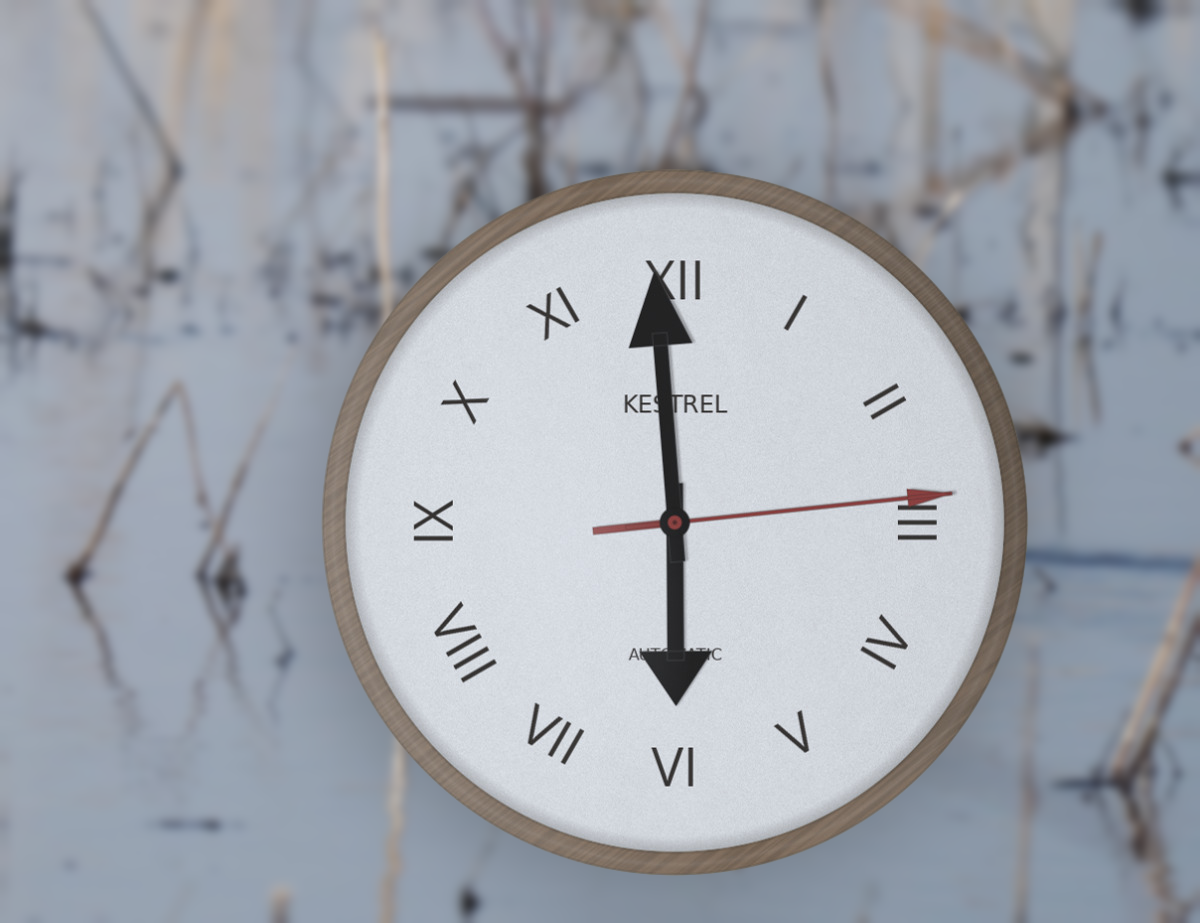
5:59:14
